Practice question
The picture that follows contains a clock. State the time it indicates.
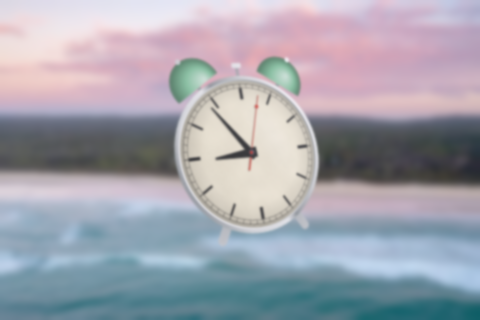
8:54:03
